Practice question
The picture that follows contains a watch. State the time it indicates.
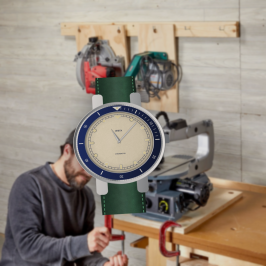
11:07
